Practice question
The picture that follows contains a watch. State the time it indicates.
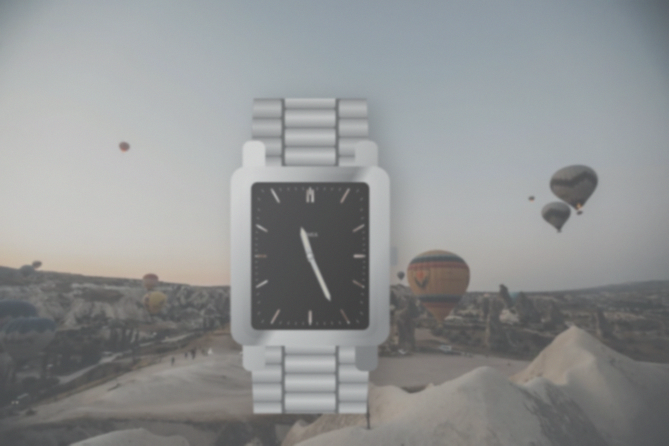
11:26
